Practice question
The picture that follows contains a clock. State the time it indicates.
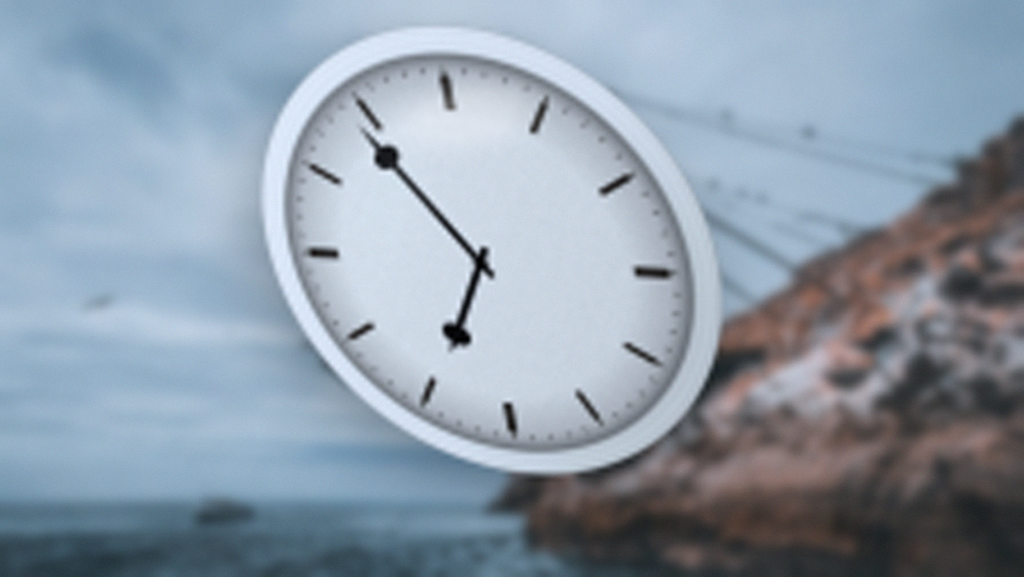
6:54
